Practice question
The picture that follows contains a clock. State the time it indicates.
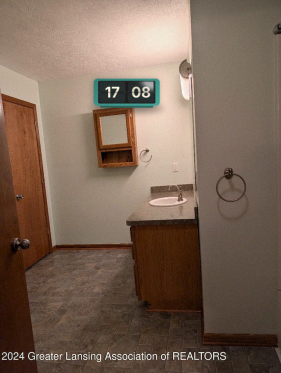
17:08
